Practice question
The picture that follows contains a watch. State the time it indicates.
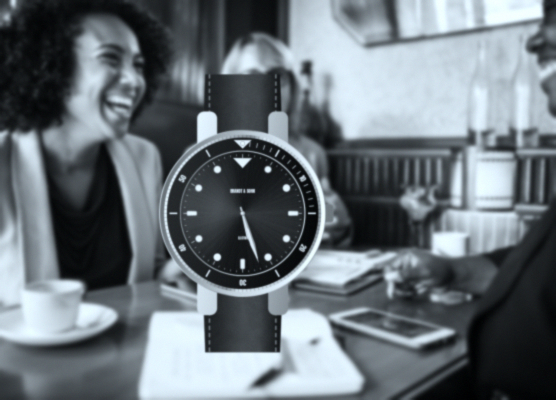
5:27
